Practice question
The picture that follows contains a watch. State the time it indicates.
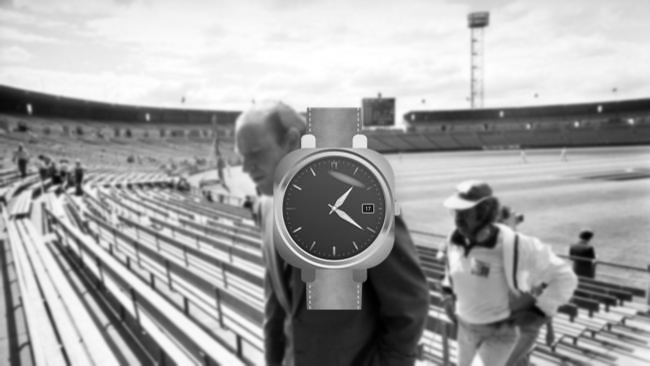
1:21
